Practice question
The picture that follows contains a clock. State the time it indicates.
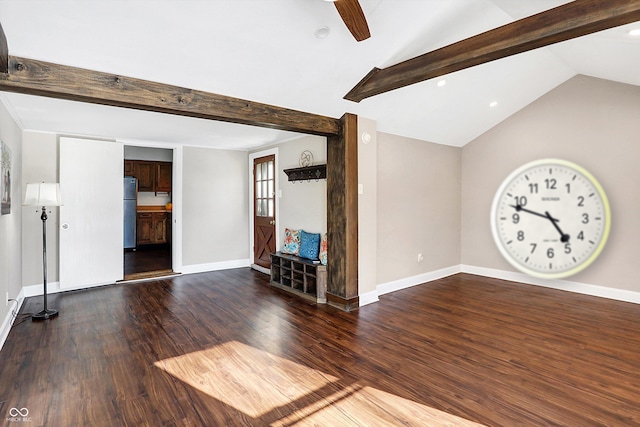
4:48
